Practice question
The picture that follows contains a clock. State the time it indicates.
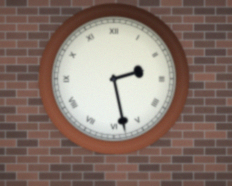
2:28
